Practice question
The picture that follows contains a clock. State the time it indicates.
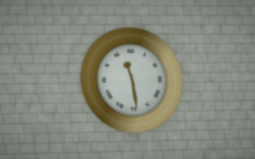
11:29
